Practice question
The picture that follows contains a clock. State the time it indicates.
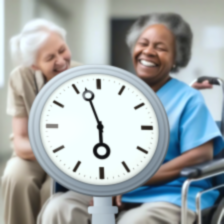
5:57
